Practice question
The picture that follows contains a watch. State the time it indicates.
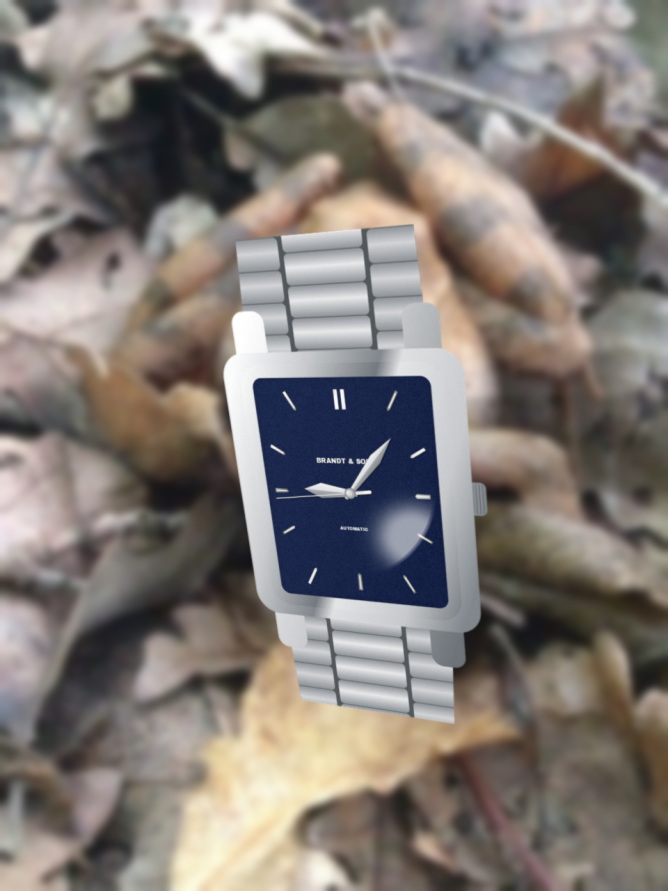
9:06:44
